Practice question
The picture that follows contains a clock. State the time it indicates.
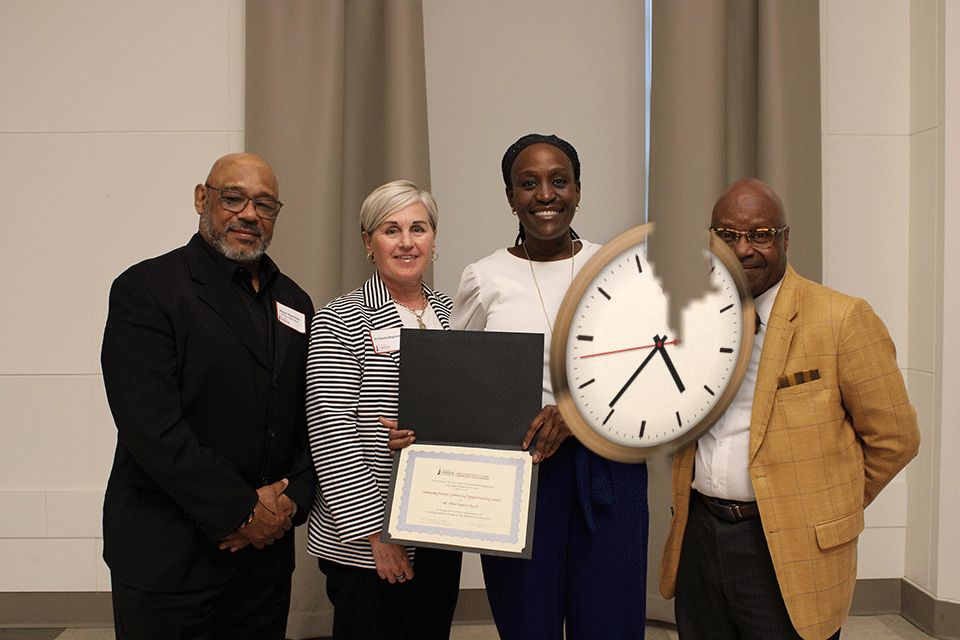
4:35:43
